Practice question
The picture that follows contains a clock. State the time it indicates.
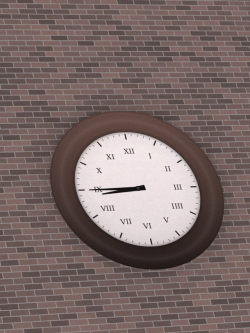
8:45
